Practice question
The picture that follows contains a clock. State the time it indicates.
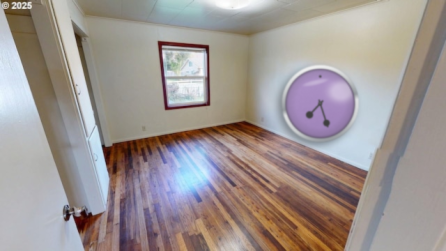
7:27
